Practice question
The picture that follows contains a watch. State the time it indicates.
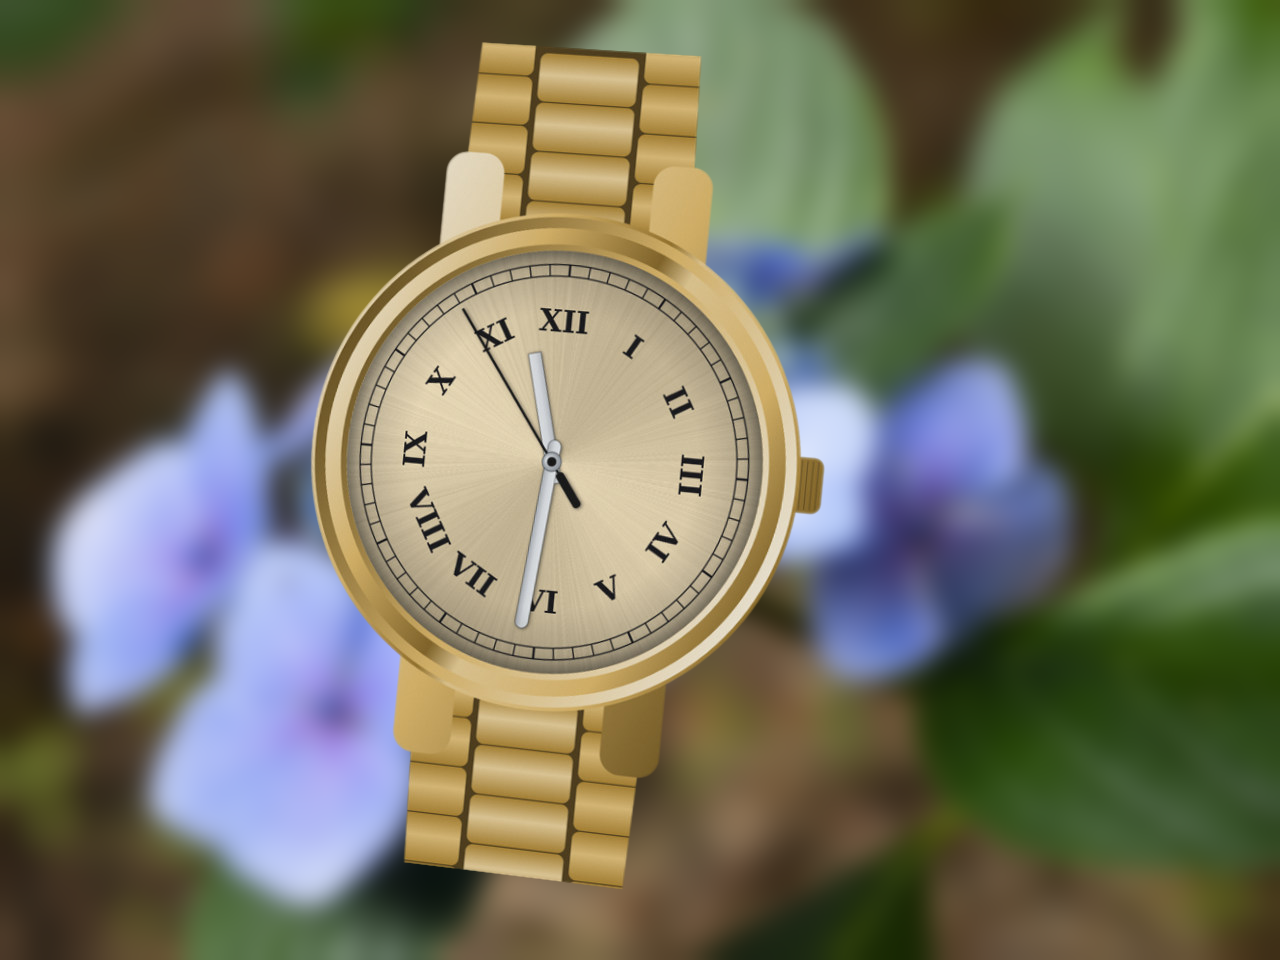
11:30:54
